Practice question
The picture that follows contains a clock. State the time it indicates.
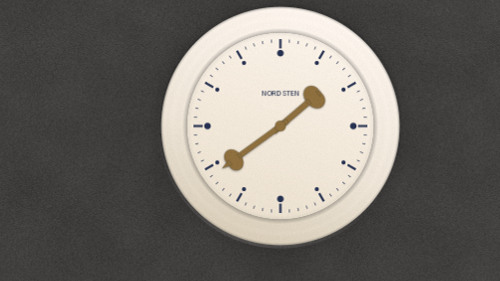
1:39
